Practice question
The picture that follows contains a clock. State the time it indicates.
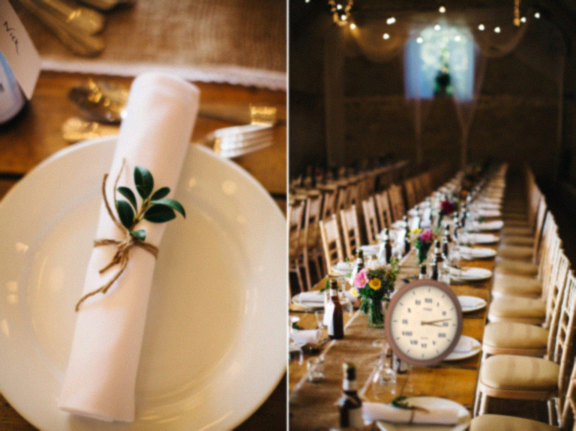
3:13
